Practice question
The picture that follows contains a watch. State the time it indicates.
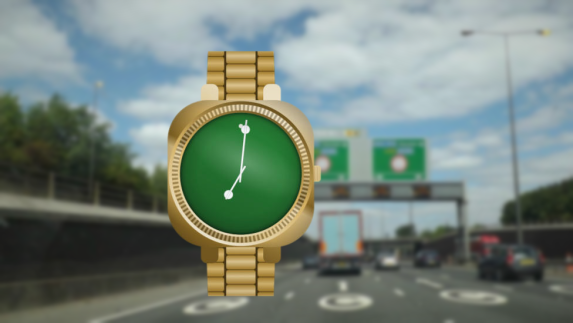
7:01
